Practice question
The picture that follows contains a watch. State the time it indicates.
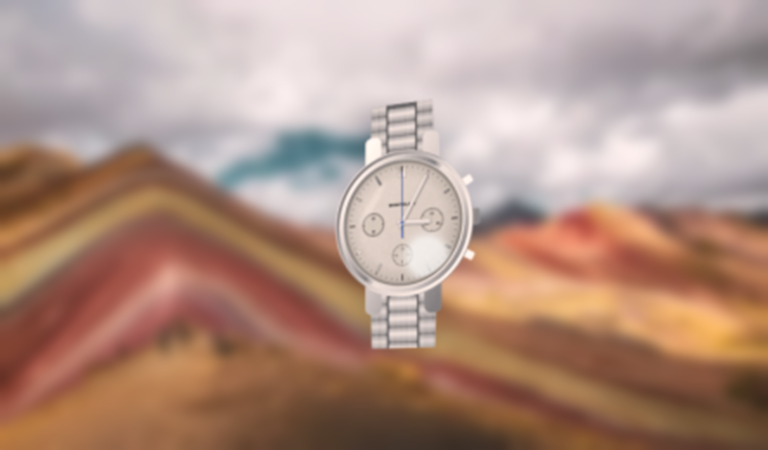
3:05
